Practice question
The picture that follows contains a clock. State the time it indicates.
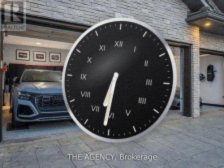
6:31
